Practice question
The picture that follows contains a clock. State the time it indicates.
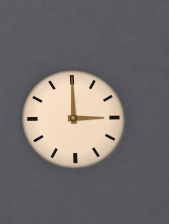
3:00
